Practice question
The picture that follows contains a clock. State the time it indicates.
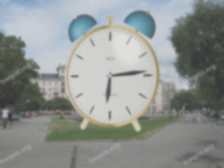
6:14
